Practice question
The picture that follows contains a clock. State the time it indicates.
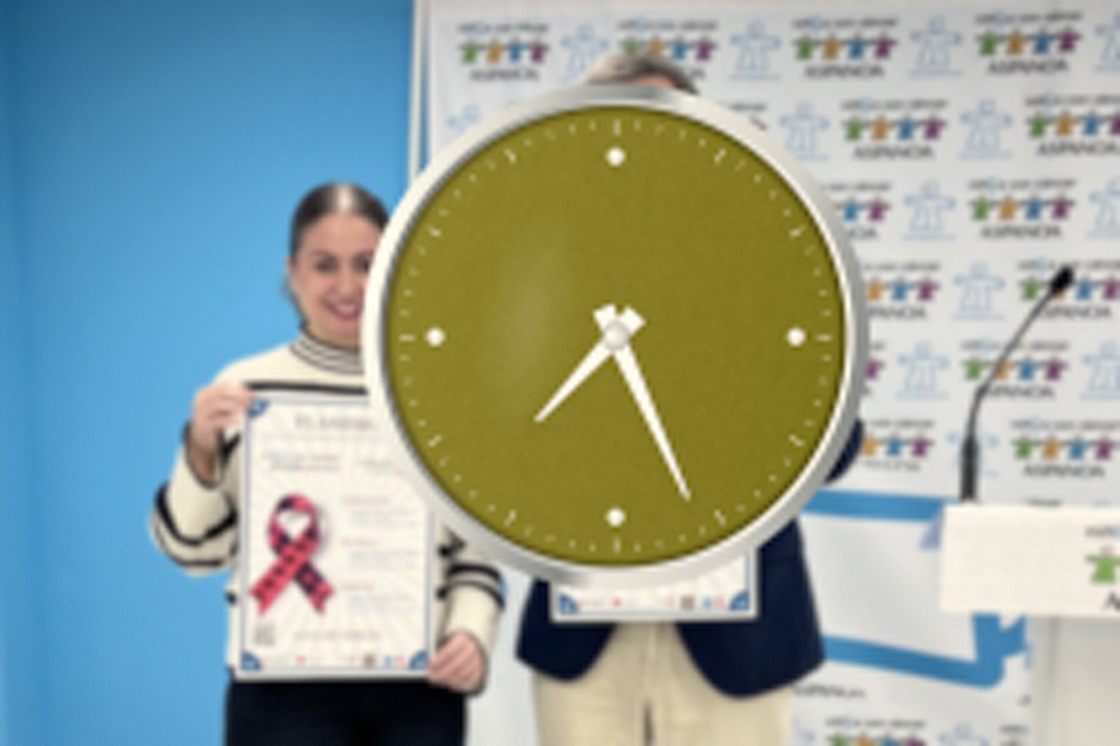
7:26
